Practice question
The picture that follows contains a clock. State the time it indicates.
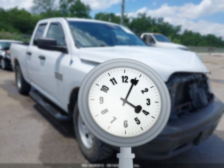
4:04
